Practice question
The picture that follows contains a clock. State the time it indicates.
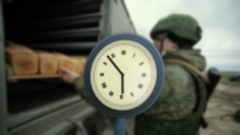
5:53
